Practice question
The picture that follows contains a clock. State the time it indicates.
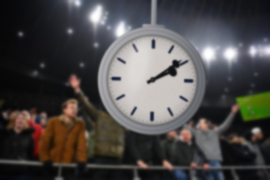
2:09
